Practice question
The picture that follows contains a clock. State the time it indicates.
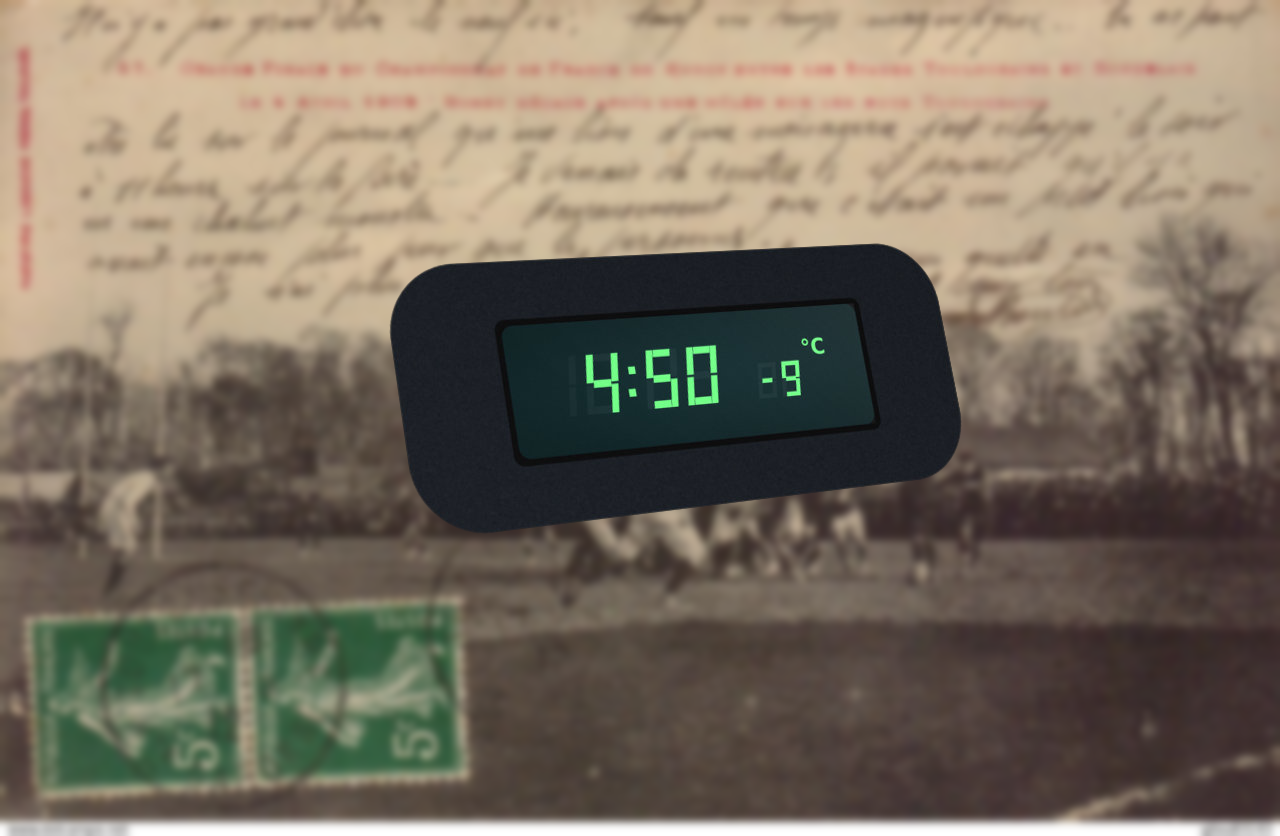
4:50
